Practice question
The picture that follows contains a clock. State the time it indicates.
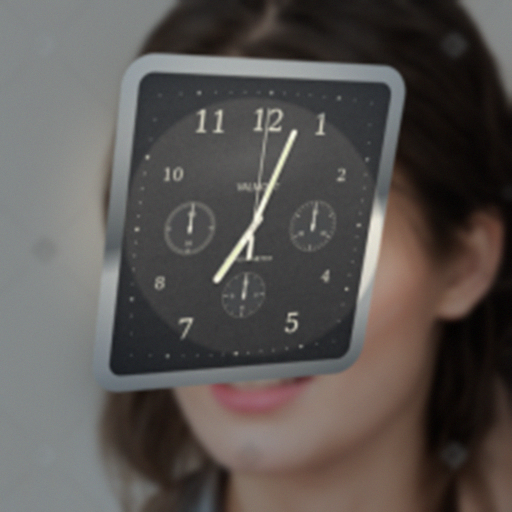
7:03
